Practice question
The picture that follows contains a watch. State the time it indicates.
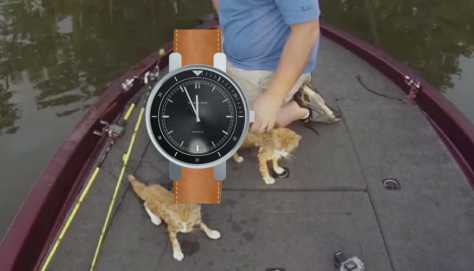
11:56
